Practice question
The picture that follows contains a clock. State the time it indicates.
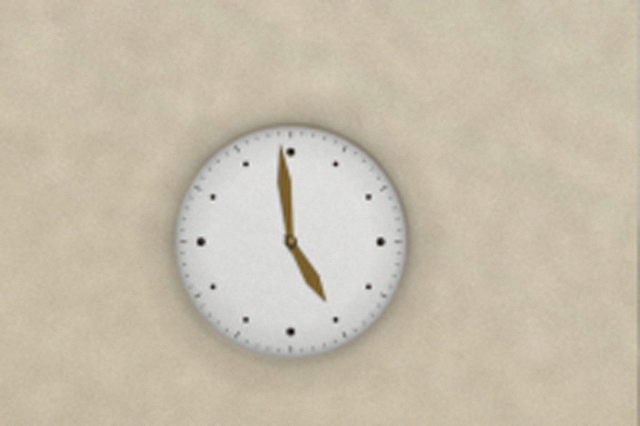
4:59
